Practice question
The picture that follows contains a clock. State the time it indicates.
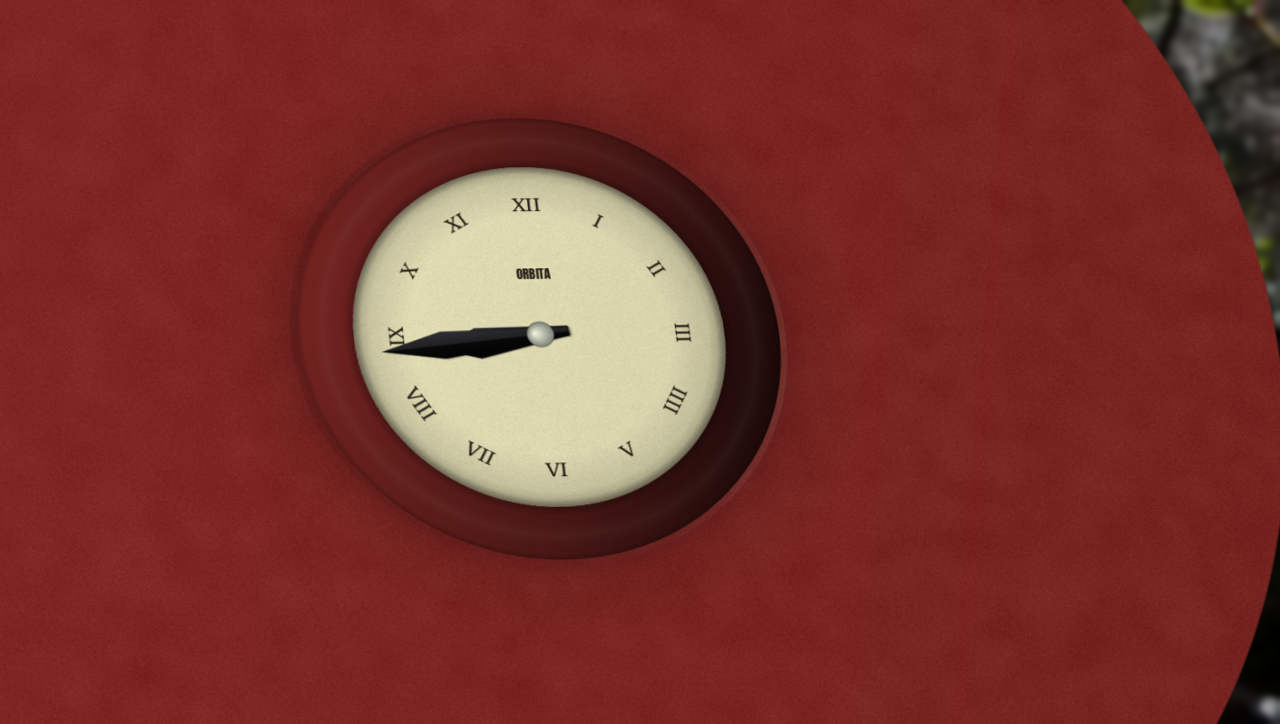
8:44
